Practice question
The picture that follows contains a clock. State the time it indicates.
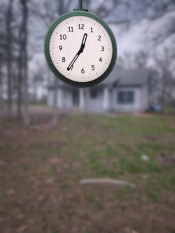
12:36
